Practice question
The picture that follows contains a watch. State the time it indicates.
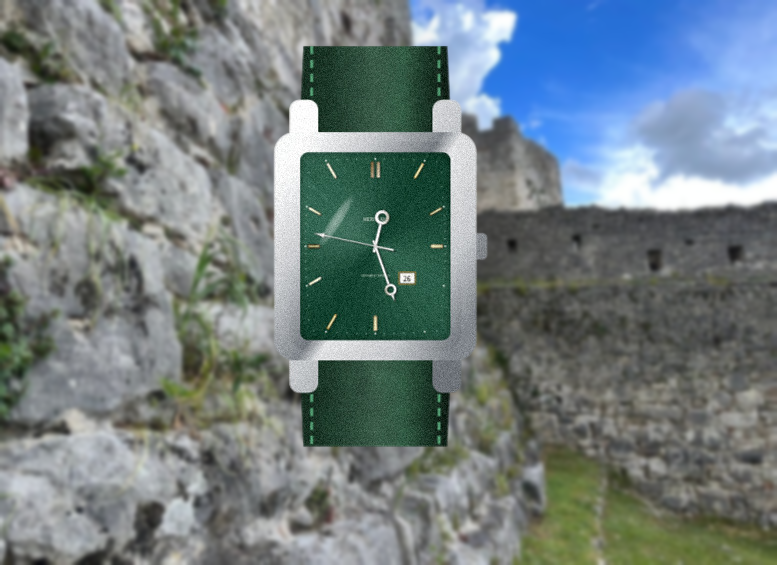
12:26:47
